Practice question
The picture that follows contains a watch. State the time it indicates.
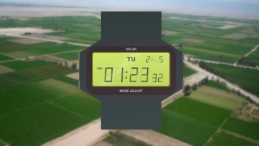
1:23:32
